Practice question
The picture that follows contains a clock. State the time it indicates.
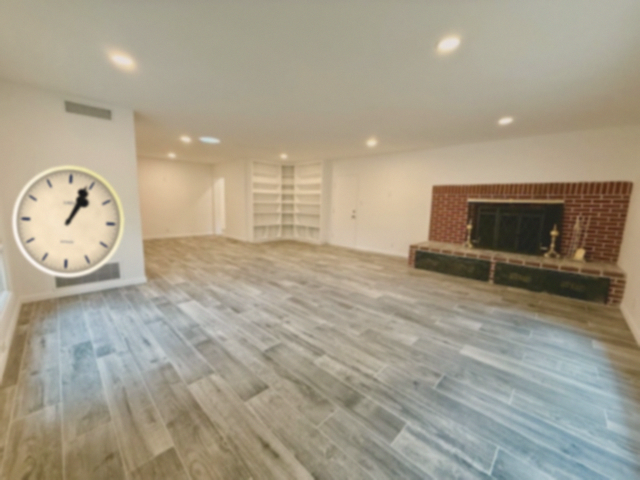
1:04
